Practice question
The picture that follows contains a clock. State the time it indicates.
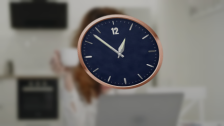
12:53
